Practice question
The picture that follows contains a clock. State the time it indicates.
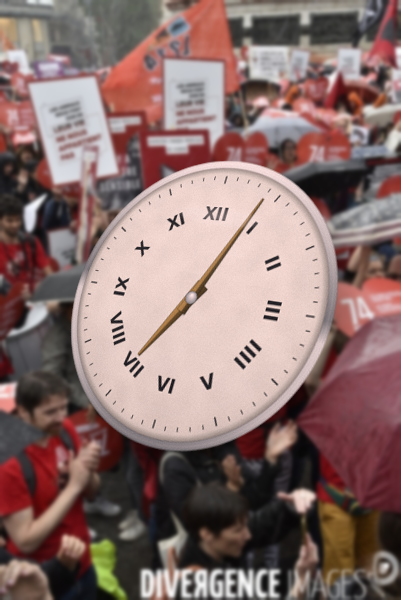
7:04
